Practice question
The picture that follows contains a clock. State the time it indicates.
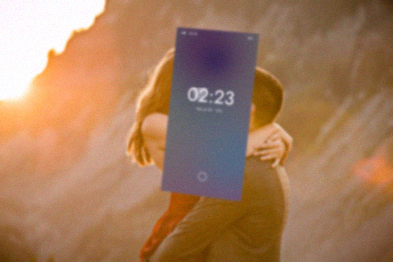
2:23
